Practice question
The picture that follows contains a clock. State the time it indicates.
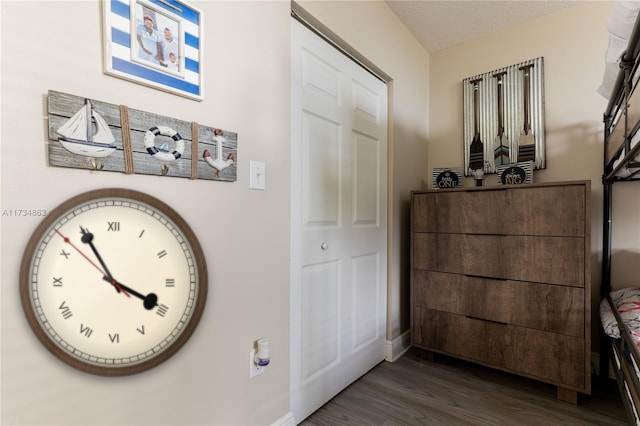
3:54:52
